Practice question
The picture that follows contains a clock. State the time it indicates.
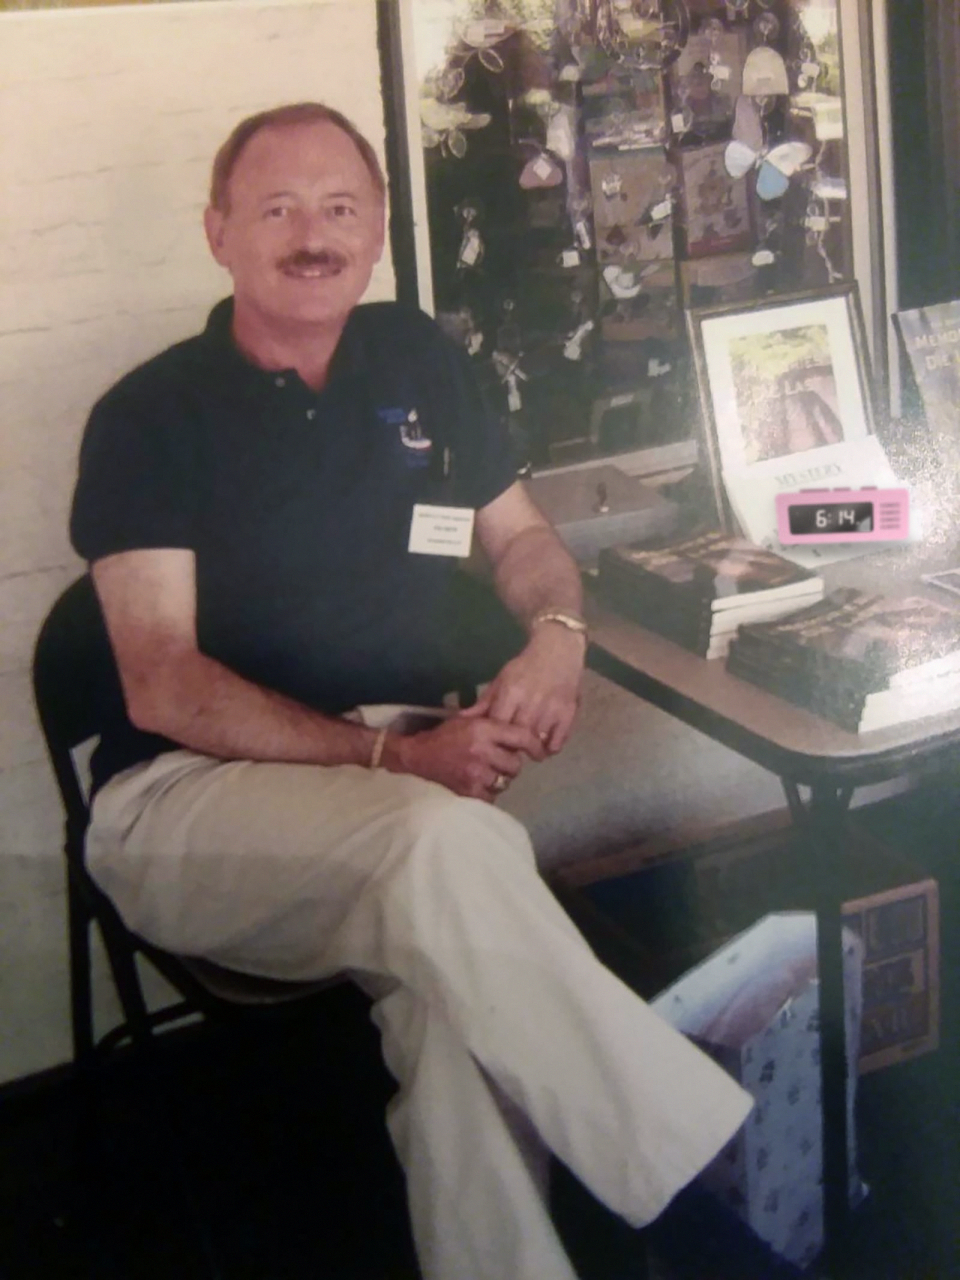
6:14
